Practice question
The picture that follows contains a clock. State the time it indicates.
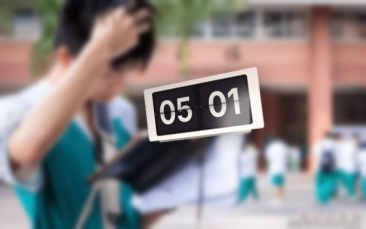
5:01
